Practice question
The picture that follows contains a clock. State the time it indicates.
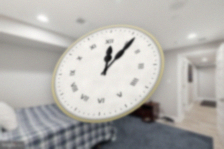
12:06
